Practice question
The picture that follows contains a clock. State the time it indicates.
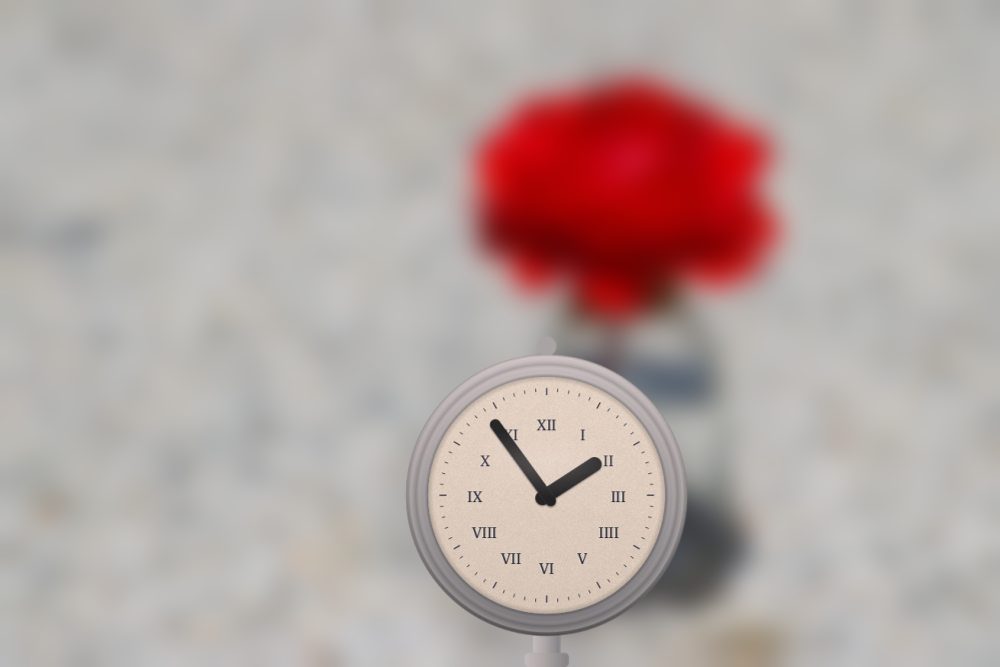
1:54
